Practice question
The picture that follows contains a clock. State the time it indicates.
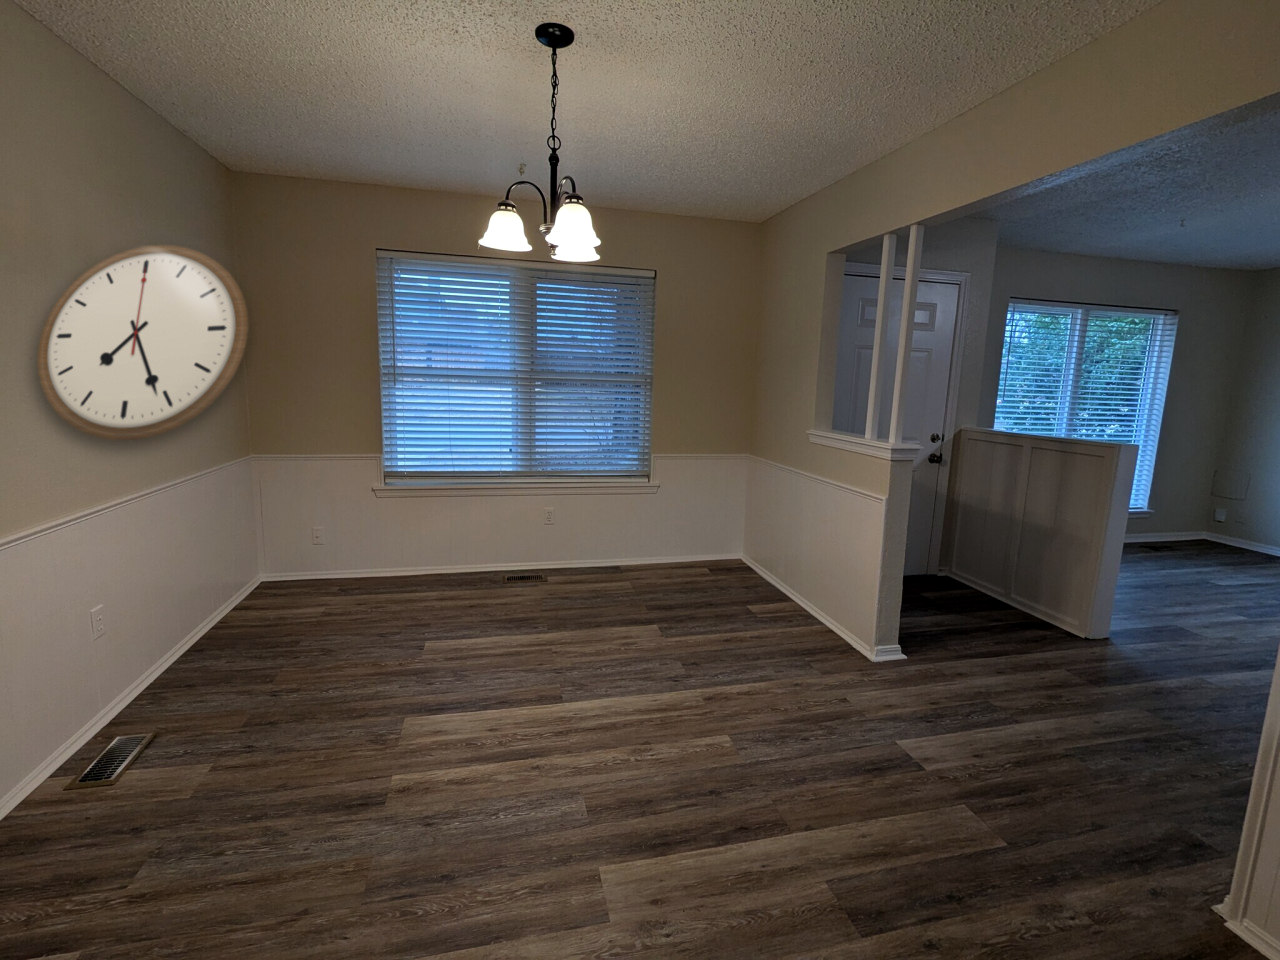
7:26:00
